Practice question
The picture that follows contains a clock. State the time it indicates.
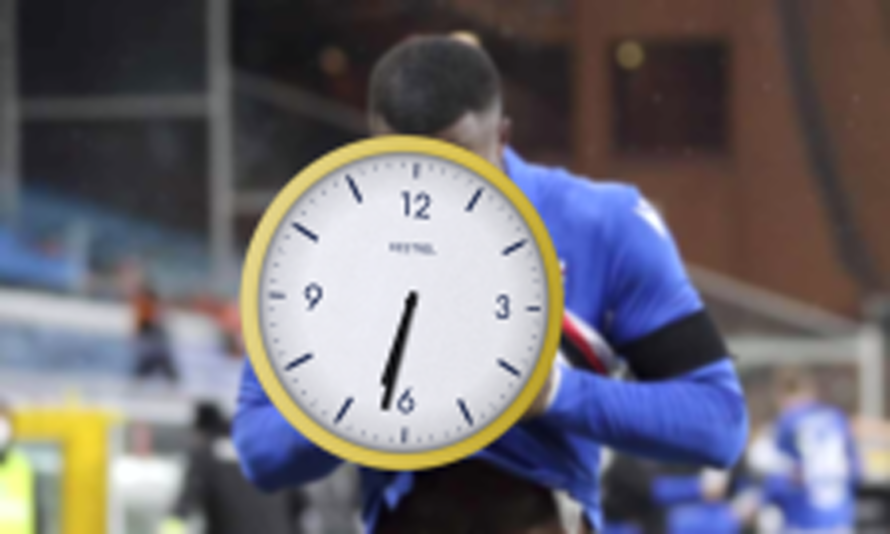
6:32
